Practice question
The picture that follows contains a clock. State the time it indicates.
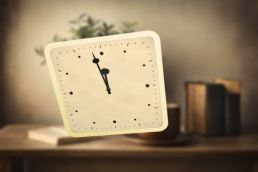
11:58
